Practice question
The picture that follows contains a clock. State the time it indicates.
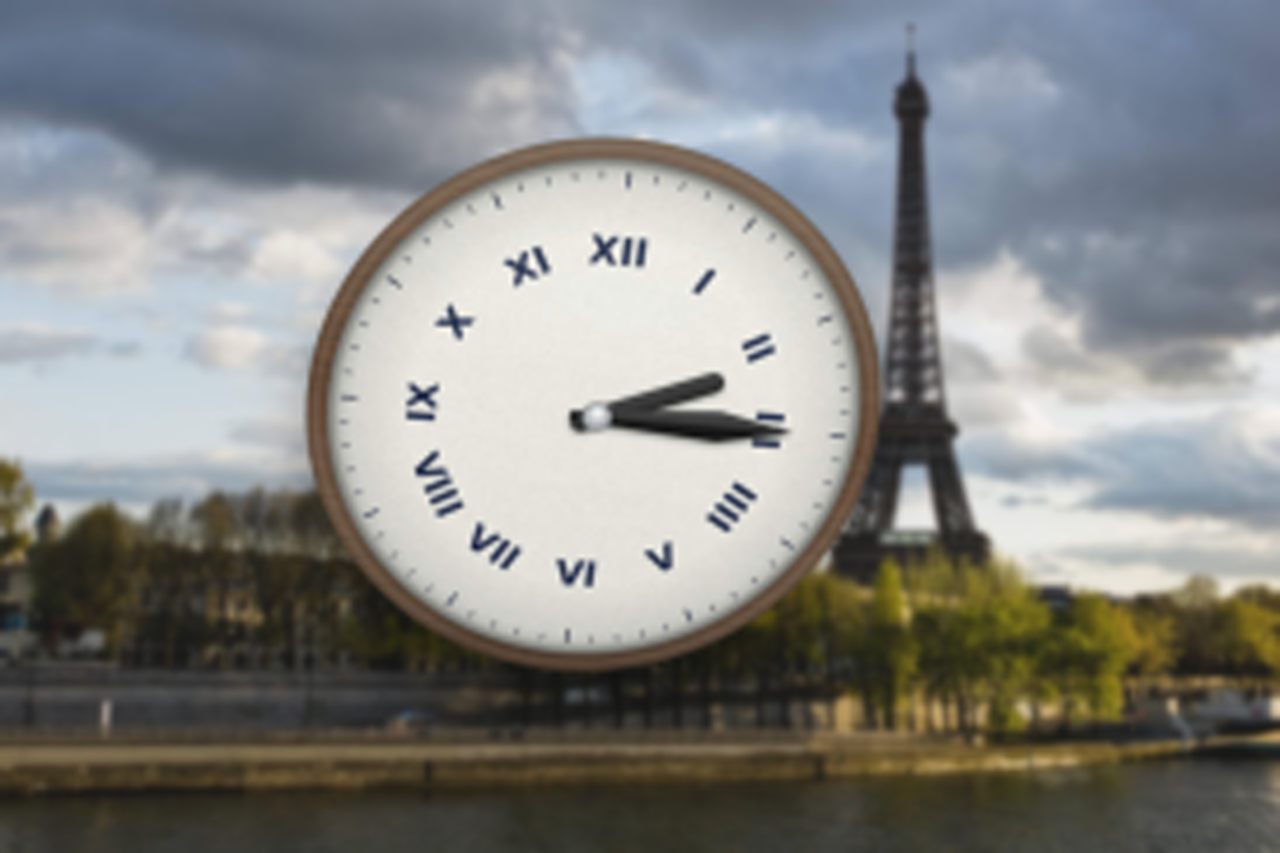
2:15
